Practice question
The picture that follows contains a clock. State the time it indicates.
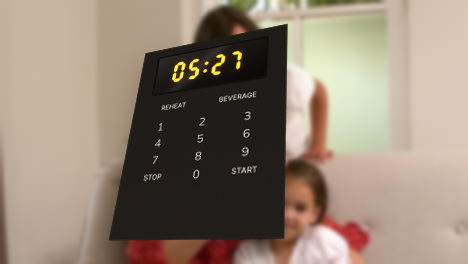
5:27
